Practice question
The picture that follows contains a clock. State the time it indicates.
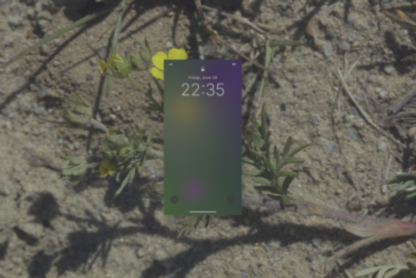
22:35
